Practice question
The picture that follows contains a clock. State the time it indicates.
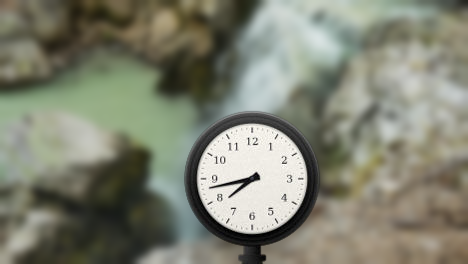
7:43
